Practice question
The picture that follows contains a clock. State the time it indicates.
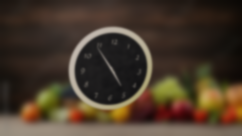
4:54
